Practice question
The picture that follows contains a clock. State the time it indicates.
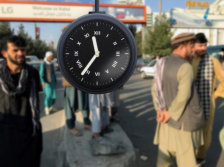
11:36
